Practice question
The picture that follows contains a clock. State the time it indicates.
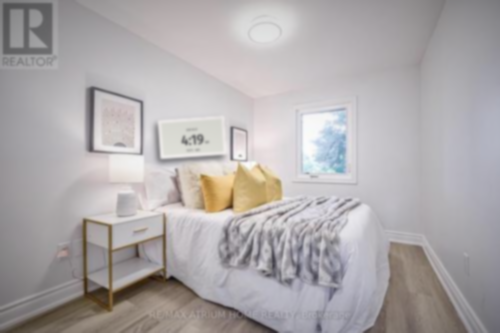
4:19
